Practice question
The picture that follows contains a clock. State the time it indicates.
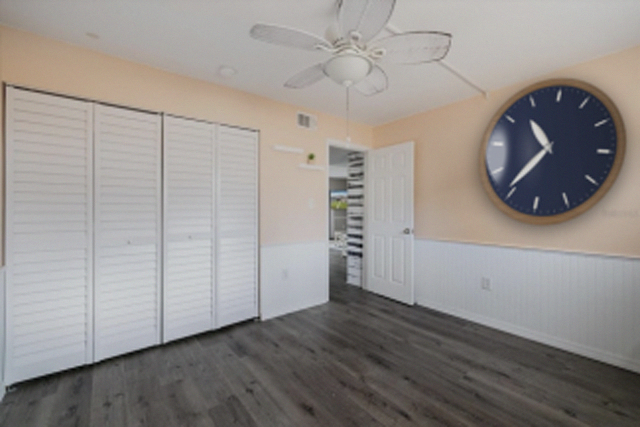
10:36
